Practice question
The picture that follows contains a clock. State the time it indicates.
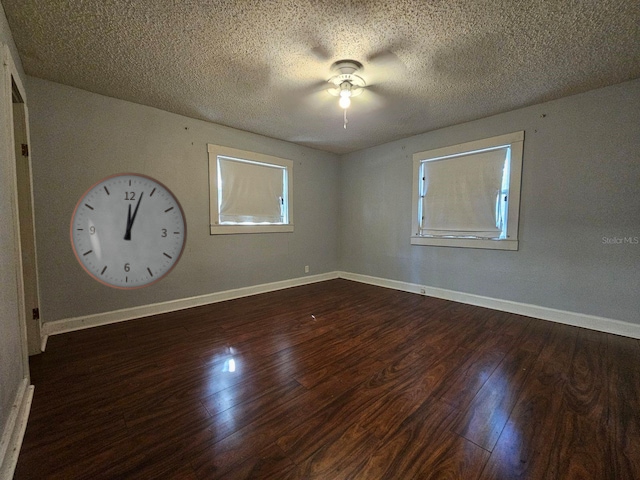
12:03
